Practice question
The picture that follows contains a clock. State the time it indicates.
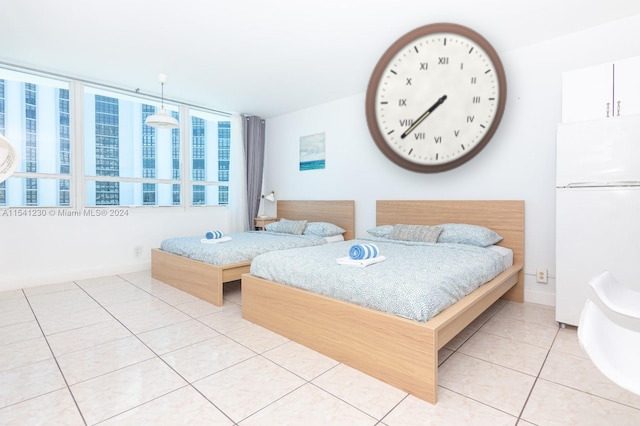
7:38
